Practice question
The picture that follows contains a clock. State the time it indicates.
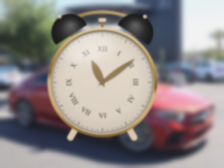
11:09
